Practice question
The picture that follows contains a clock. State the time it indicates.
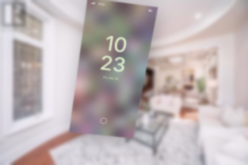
10:23
